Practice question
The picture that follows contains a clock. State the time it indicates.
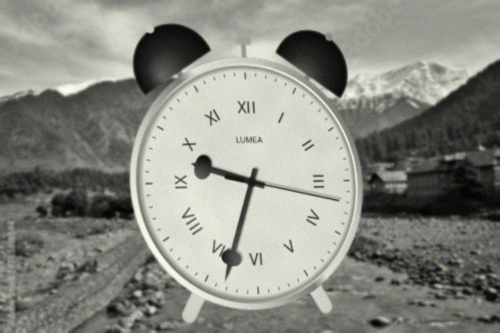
9:33:17
